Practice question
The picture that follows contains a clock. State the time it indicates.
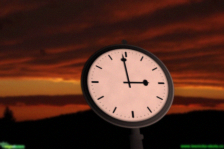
2:59
